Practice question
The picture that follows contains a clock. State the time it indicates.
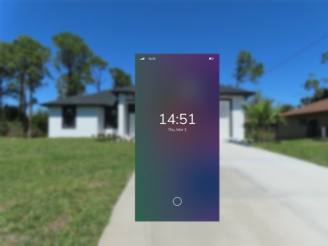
14:51
